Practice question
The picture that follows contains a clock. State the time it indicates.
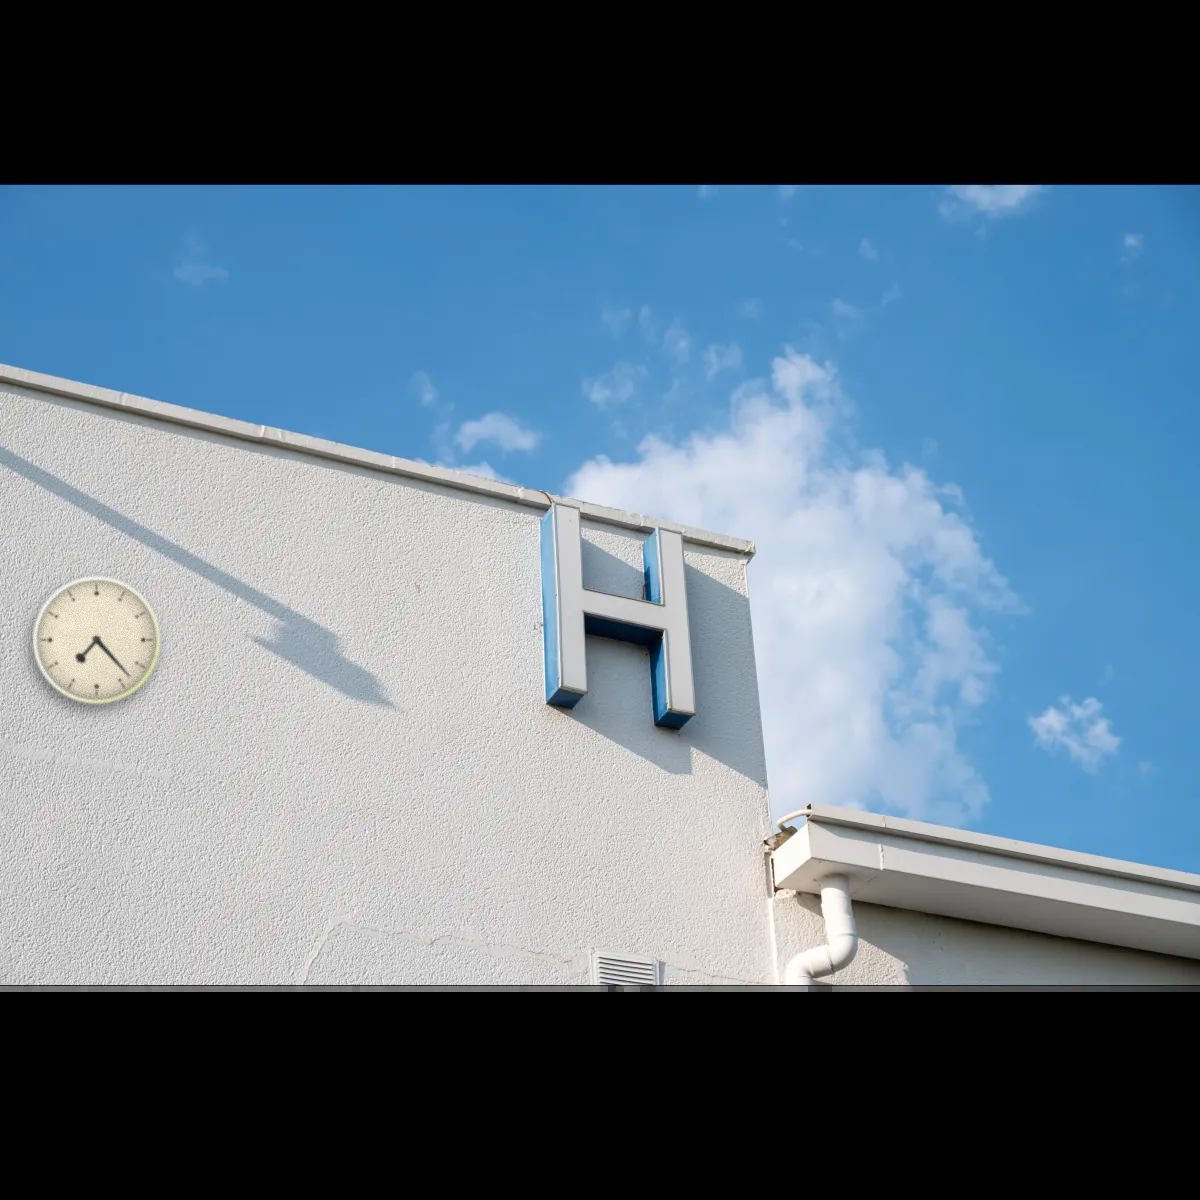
7:23
